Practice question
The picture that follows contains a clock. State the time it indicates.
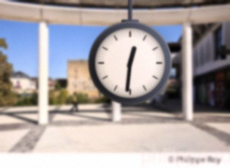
12:31
